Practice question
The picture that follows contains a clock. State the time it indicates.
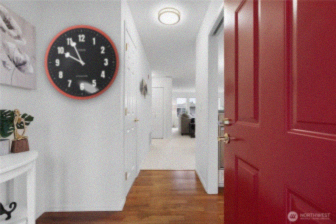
9:56
